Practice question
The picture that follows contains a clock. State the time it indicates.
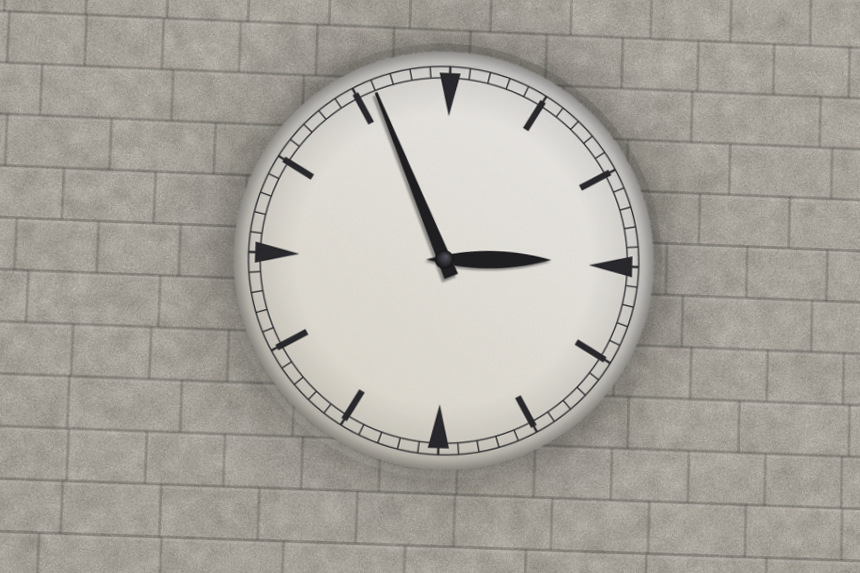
2:56
